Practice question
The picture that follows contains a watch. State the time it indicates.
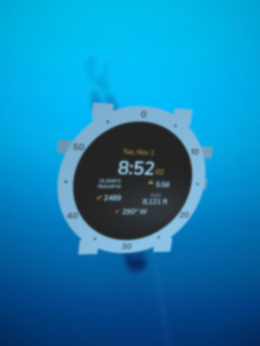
8:52
